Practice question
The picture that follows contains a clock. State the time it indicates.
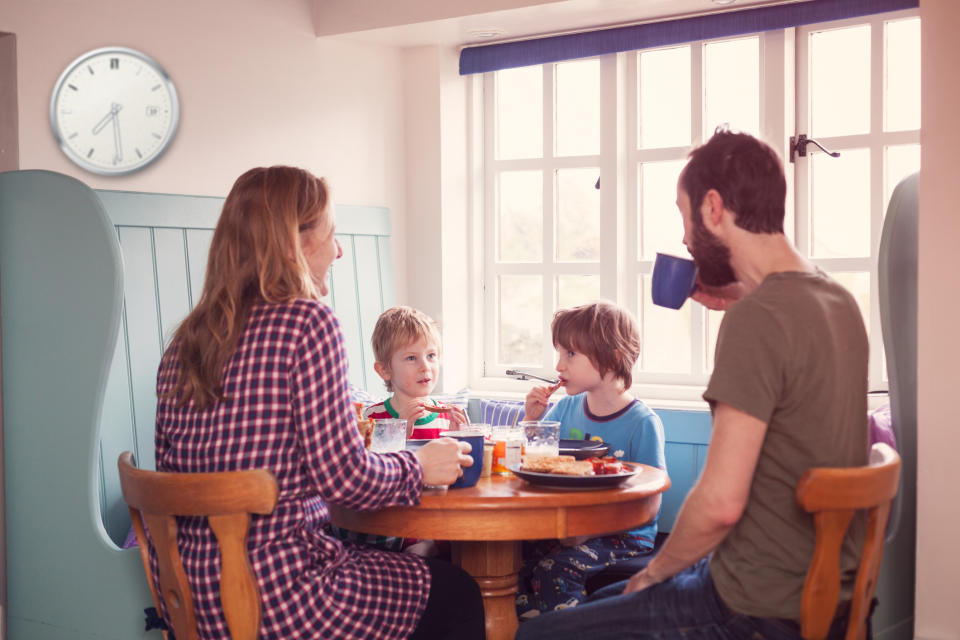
7:29
